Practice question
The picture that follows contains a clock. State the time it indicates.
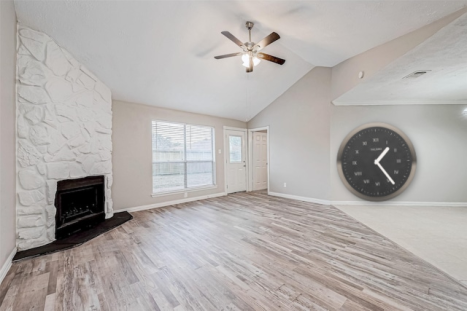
1:24
